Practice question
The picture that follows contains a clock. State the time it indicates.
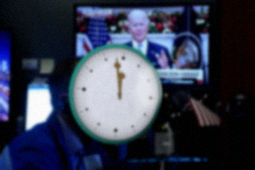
11:58
